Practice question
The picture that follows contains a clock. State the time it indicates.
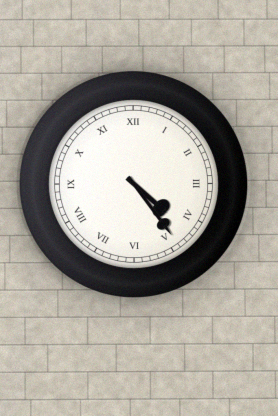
4:24
